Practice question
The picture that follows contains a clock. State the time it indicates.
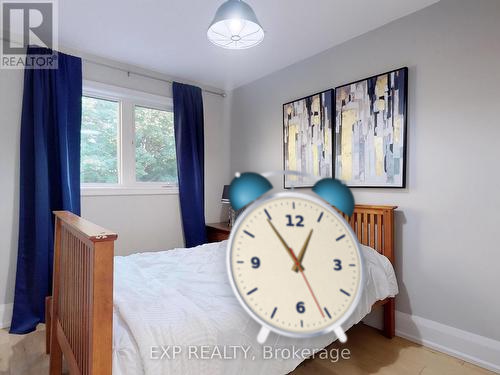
12:54:26
